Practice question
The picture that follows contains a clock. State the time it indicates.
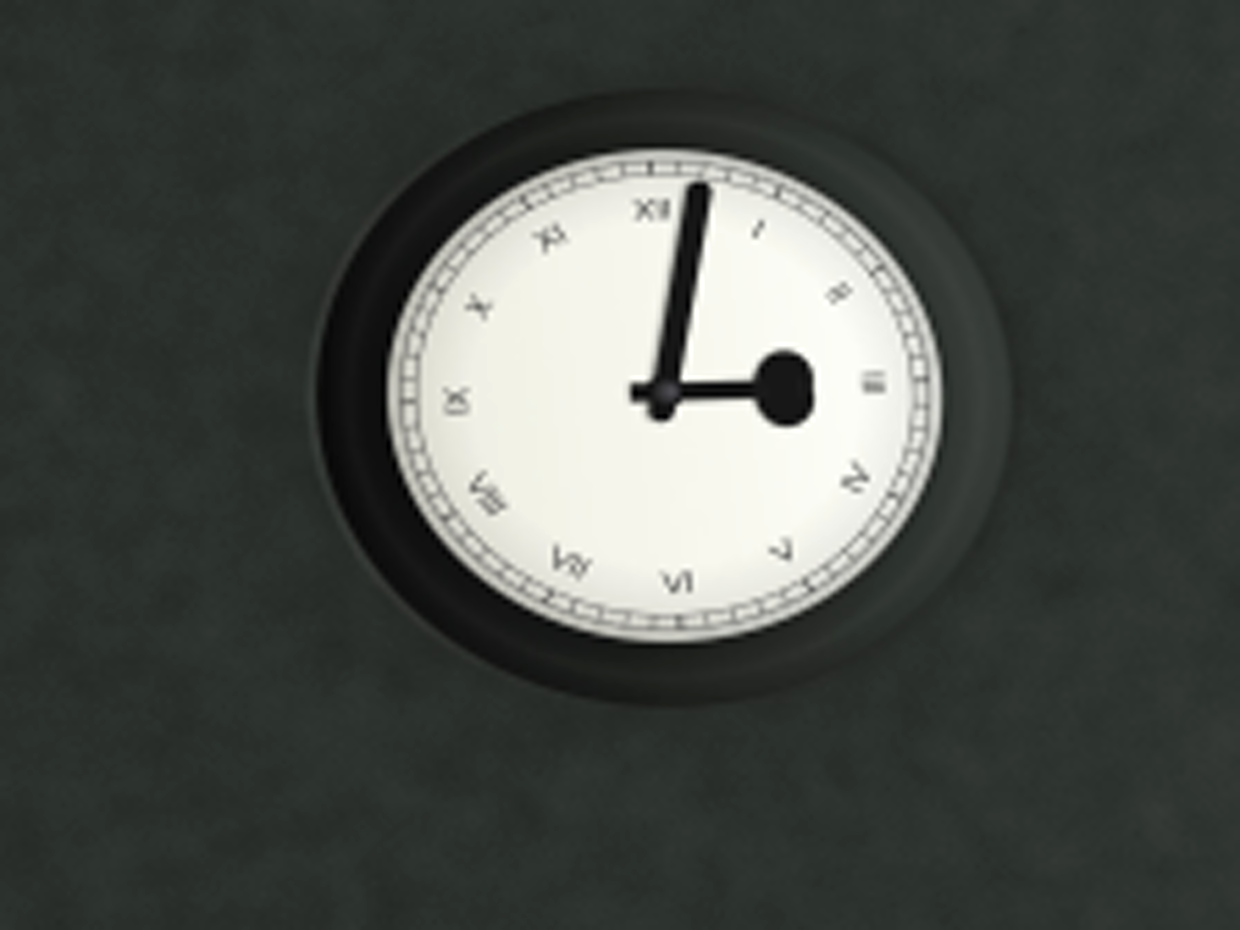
3:02
